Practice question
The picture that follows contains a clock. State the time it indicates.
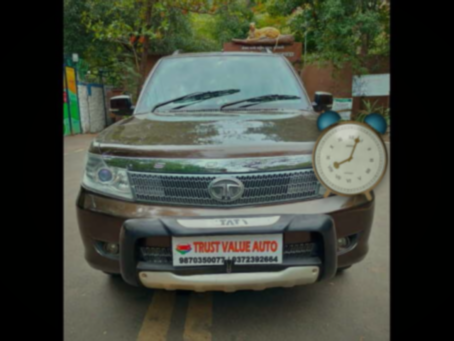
8:03
